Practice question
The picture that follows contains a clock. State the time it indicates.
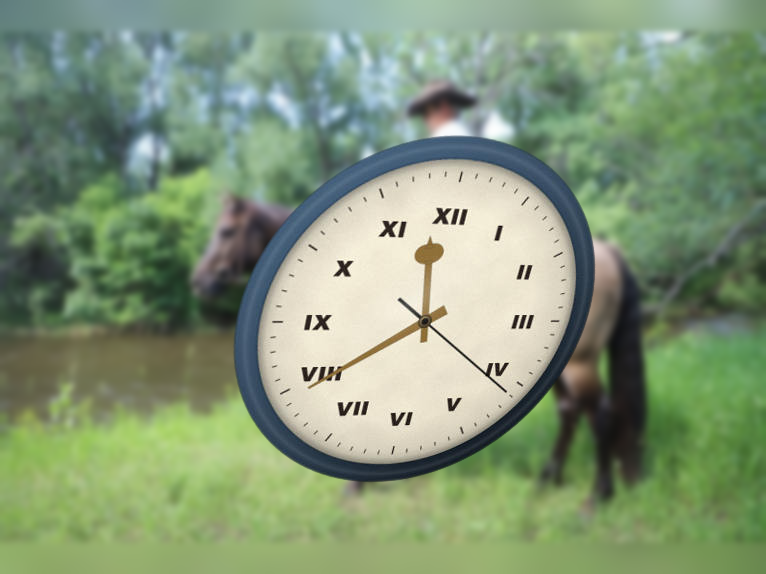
11:39:21
